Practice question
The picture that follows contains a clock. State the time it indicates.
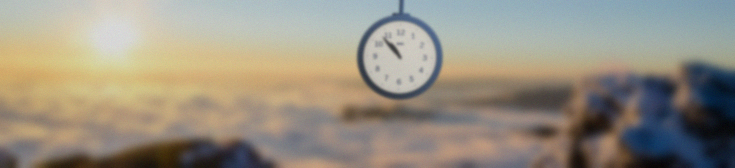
10:53
